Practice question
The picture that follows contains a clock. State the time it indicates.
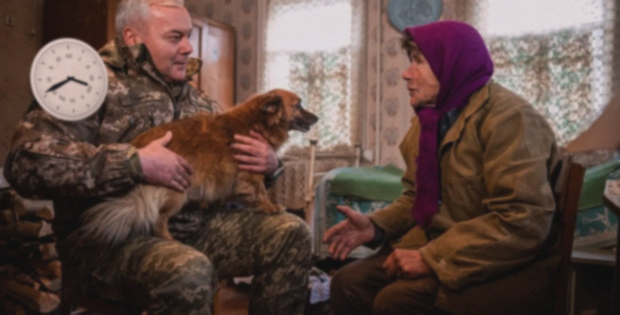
3:41
